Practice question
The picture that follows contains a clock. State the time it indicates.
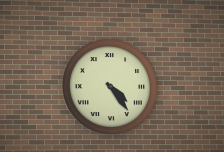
4:24
